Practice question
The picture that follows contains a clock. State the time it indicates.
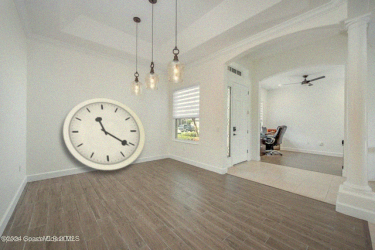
11:21
